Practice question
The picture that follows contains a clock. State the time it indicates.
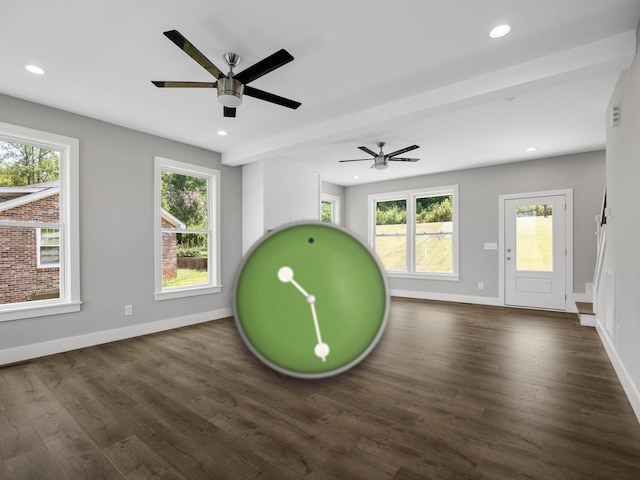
10:28
